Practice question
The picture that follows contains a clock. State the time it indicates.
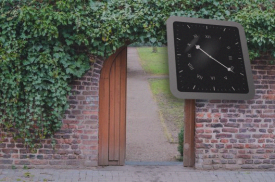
10:21
